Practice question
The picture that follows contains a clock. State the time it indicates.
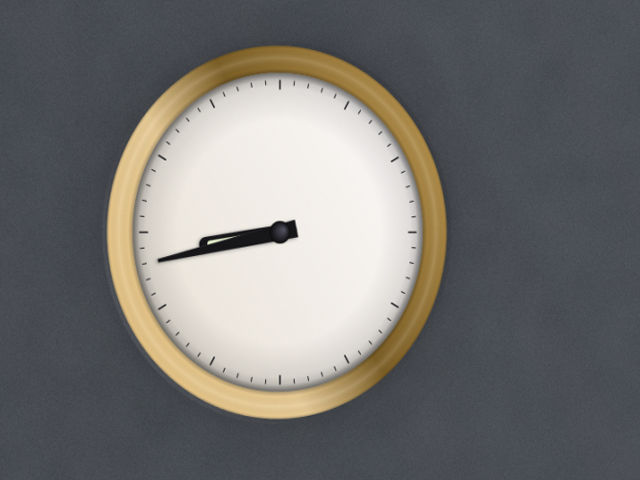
8:43
